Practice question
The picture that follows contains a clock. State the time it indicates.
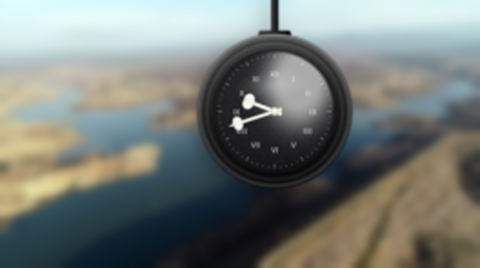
9:42
